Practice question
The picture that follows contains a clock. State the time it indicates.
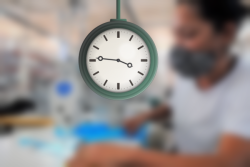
3:46
